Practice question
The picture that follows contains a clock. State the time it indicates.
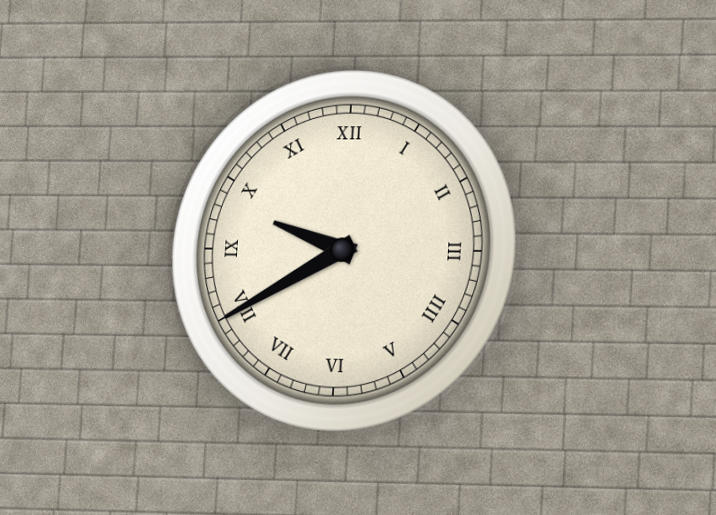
9:40
